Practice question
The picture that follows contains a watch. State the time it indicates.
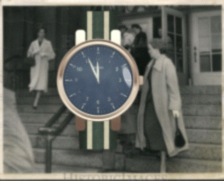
11:56
